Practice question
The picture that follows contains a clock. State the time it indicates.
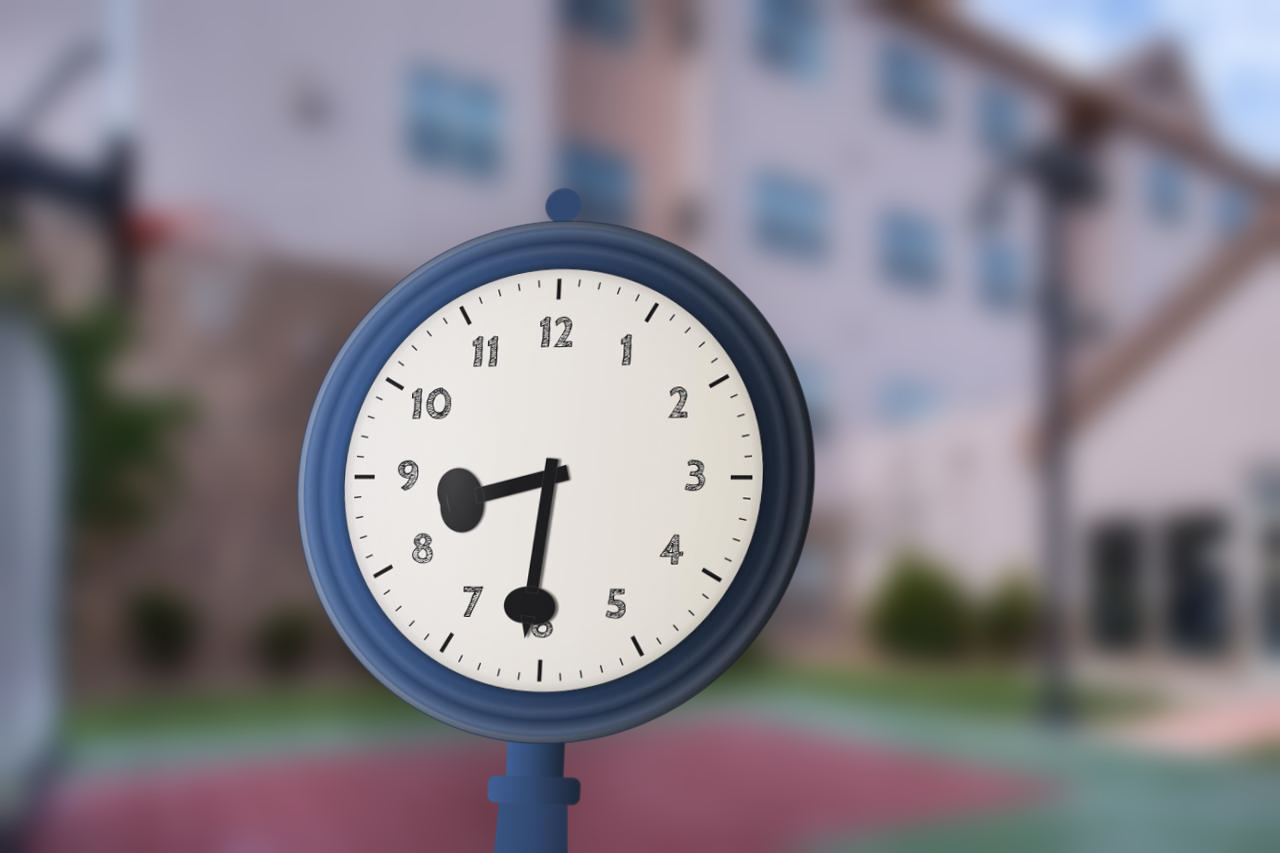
8:31
